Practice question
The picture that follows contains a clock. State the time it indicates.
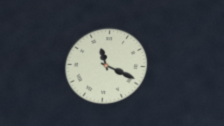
11:19
